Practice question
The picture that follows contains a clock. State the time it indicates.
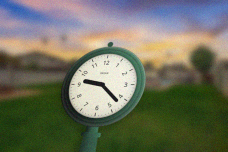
9:22
